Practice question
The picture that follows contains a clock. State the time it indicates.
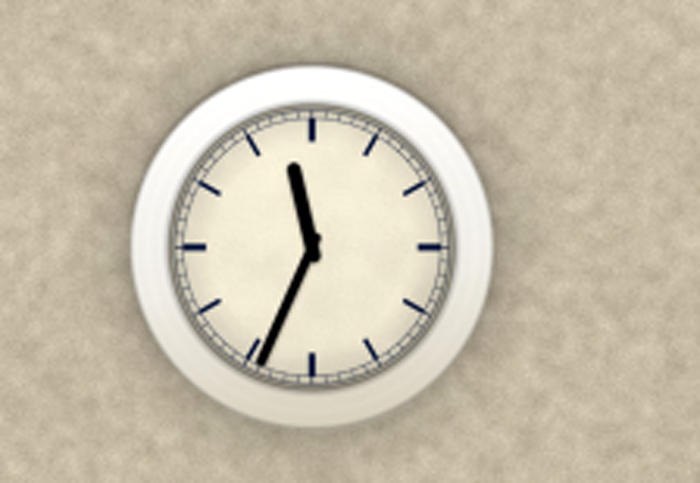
11:34
